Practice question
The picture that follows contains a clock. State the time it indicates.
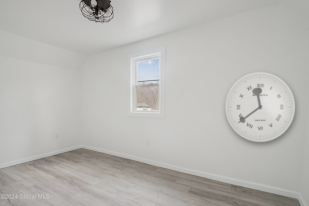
11:39
